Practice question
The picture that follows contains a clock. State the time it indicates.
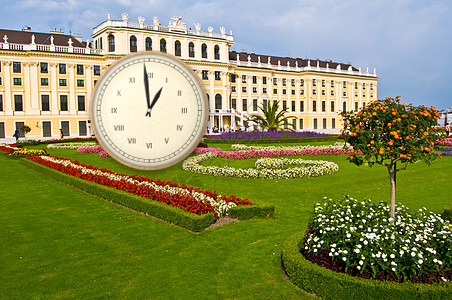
12:59
